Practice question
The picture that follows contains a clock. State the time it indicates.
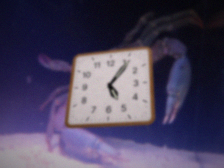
5:06
